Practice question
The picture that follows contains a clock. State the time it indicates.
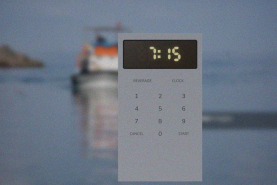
7:15
